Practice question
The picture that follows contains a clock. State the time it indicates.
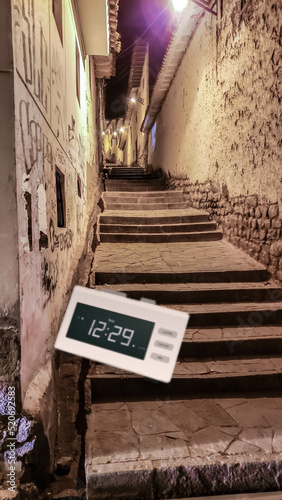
12:29
